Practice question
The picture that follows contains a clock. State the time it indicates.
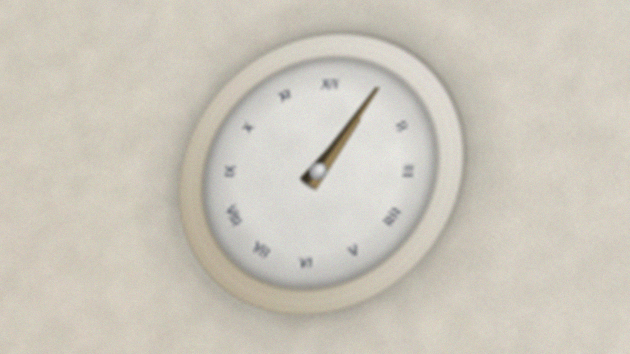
1:05
